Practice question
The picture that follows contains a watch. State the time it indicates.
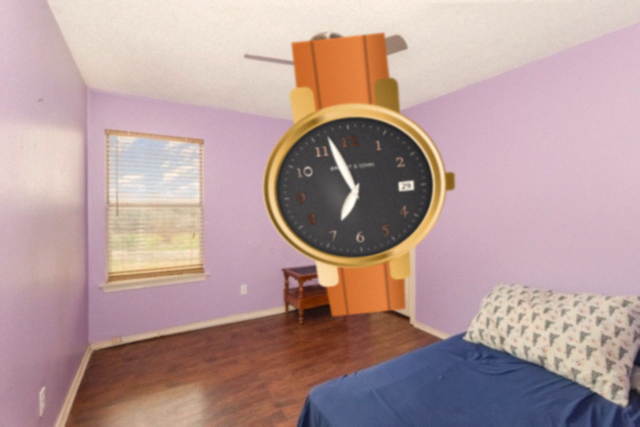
6:57
